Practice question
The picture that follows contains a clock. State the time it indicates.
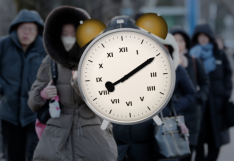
8:10
